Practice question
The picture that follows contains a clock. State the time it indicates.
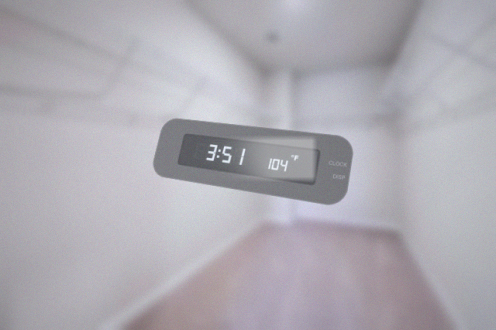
3:51
